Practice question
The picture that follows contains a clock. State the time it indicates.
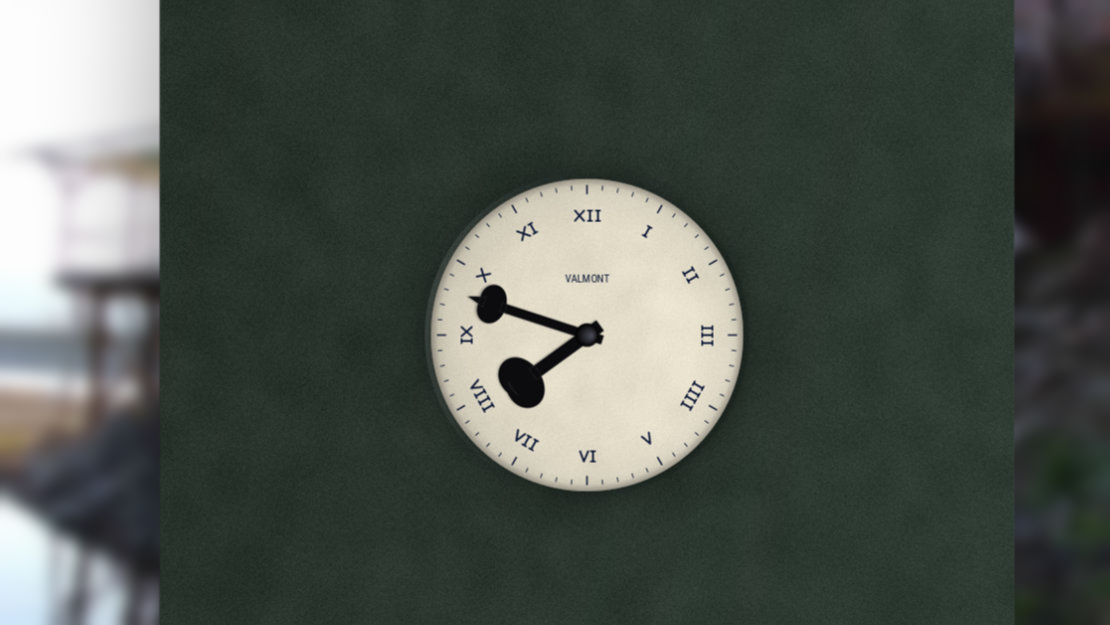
7:48
